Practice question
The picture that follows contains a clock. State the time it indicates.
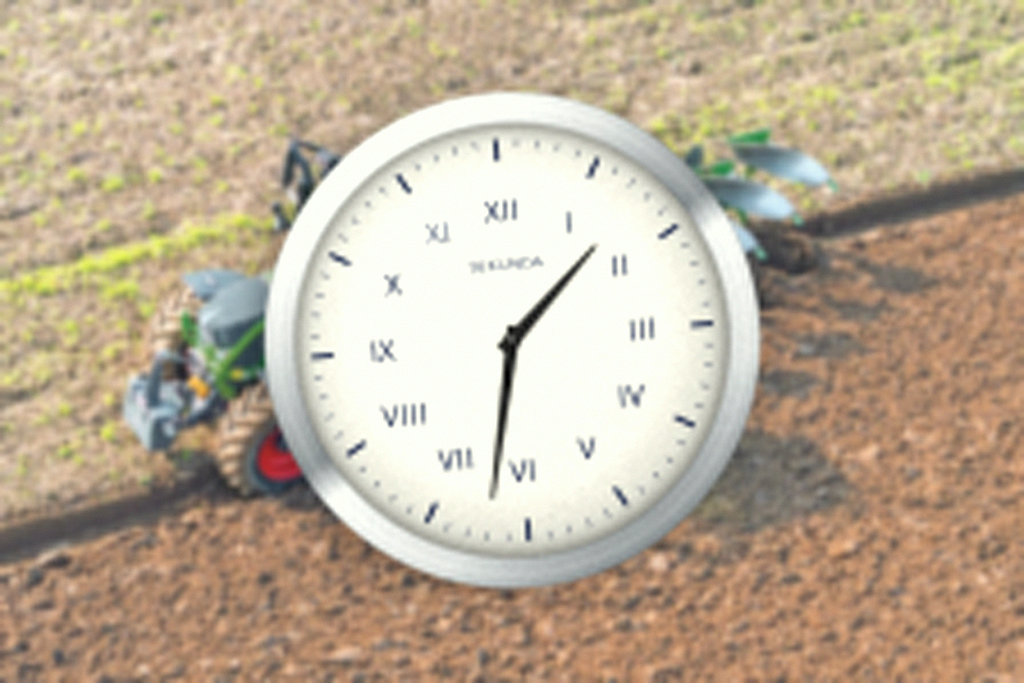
1:32
